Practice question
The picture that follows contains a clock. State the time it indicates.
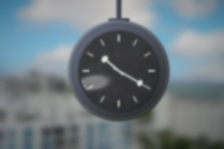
10:20
